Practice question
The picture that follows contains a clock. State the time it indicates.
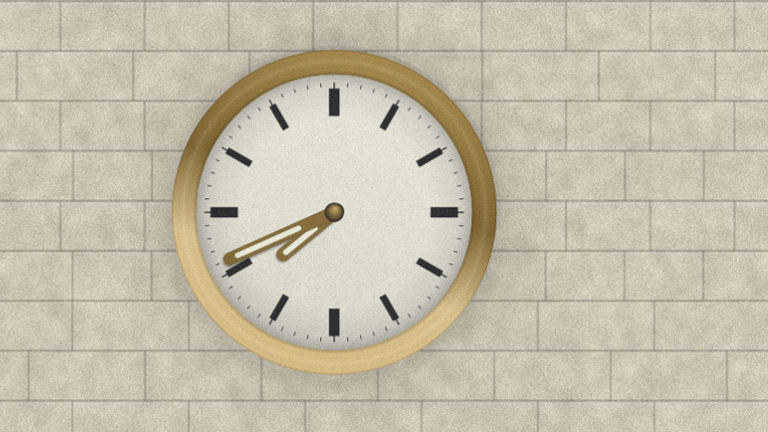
7:41
